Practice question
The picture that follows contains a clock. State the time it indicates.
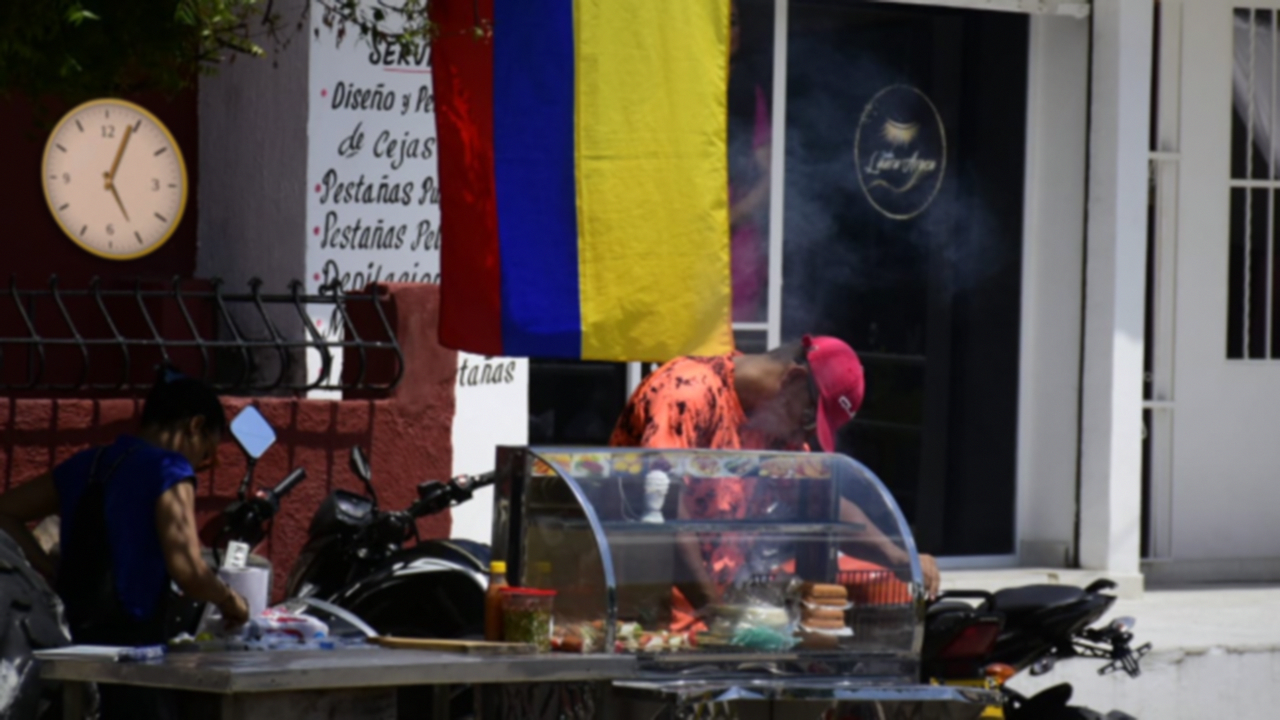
5:04
